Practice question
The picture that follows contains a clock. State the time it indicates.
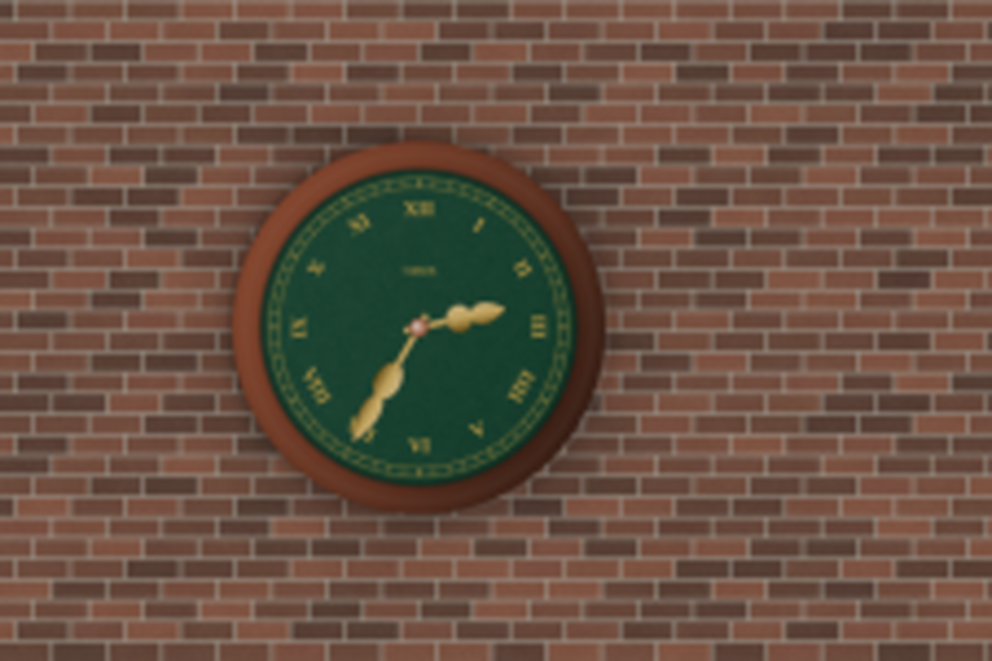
2:35
